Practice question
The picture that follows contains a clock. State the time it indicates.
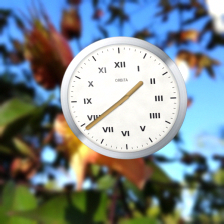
1:39
